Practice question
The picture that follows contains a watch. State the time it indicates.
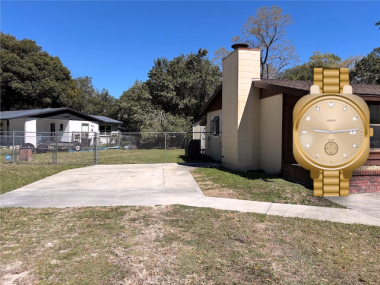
9:14
